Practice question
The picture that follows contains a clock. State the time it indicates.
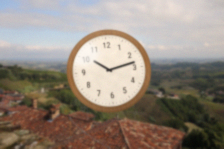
10:13
